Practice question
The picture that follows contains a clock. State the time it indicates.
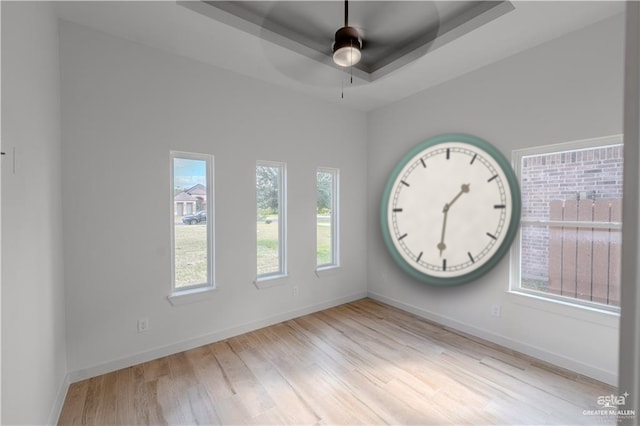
1:31
